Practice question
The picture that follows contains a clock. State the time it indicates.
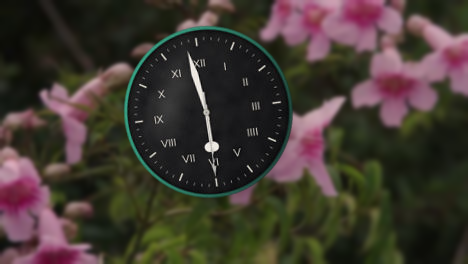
5:58:30
